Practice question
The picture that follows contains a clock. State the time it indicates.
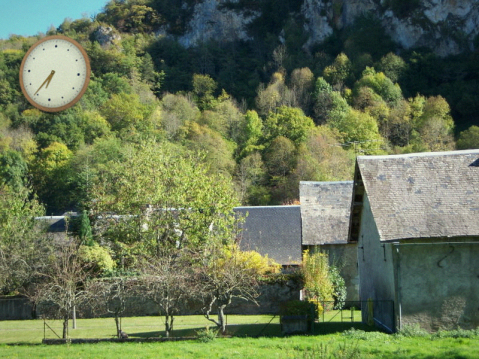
6:36
